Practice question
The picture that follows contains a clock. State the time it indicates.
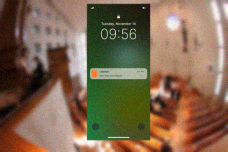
9:56
